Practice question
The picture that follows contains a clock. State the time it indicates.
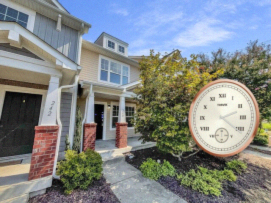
2:21
